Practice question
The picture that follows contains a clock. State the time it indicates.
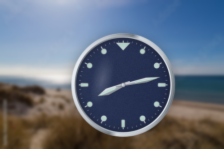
8:13
